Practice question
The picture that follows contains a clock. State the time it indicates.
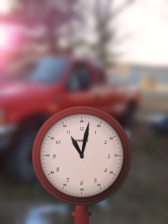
11:02
